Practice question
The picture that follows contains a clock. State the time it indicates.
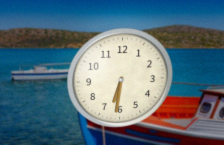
6:31
